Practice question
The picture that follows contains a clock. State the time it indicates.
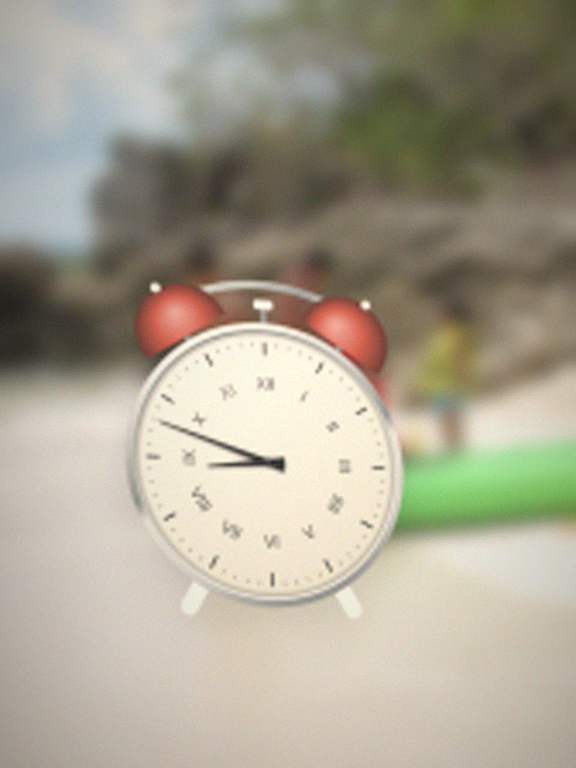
8:48
